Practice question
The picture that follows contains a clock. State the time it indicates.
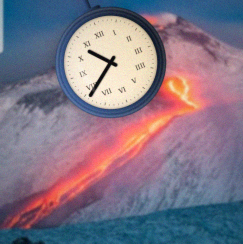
10:39
